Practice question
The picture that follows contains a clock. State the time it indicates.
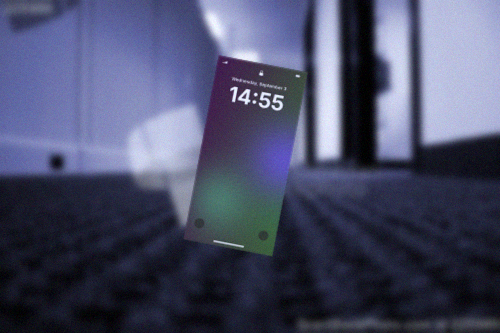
14:55
